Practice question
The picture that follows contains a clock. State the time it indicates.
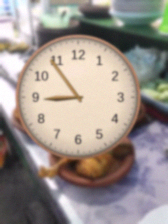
8:54
